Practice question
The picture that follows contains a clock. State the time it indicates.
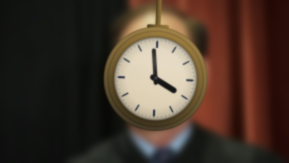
3:59
